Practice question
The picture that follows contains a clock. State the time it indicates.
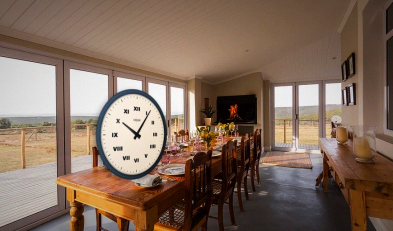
10:06
